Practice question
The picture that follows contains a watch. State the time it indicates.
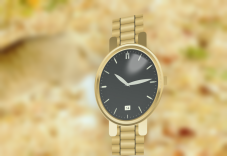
10:14
